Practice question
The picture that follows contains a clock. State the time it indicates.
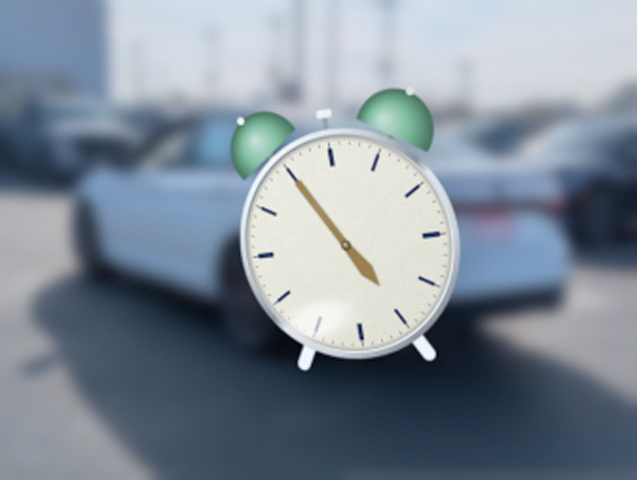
4:55
